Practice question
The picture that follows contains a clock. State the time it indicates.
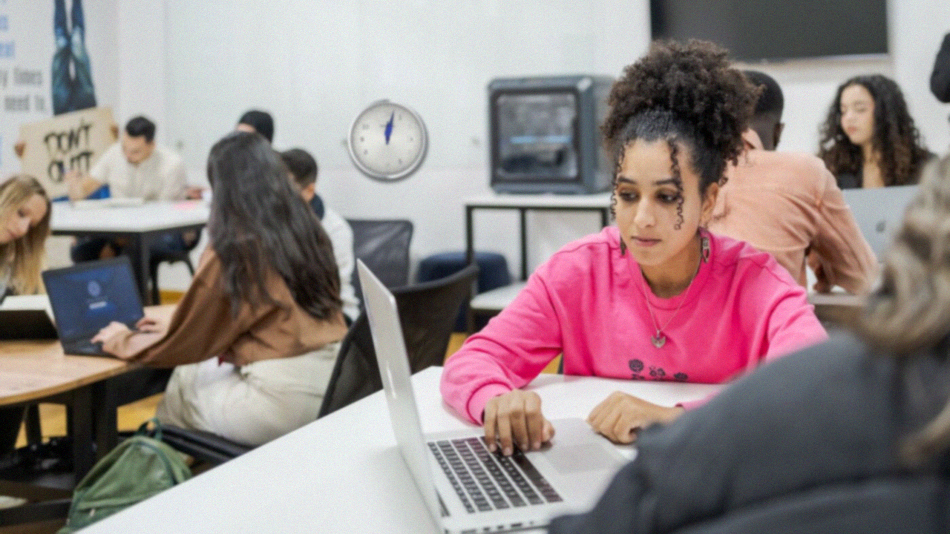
12:02
